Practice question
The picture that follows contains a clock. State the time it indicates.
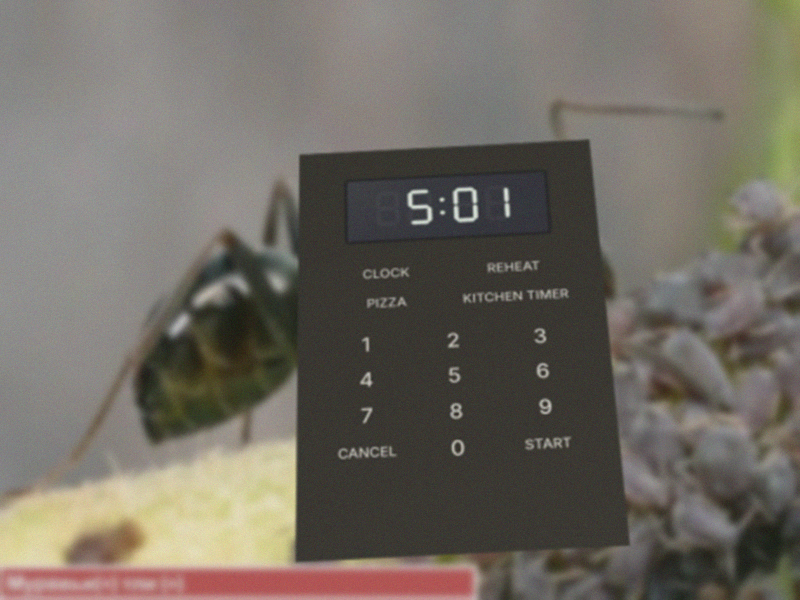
5:01
